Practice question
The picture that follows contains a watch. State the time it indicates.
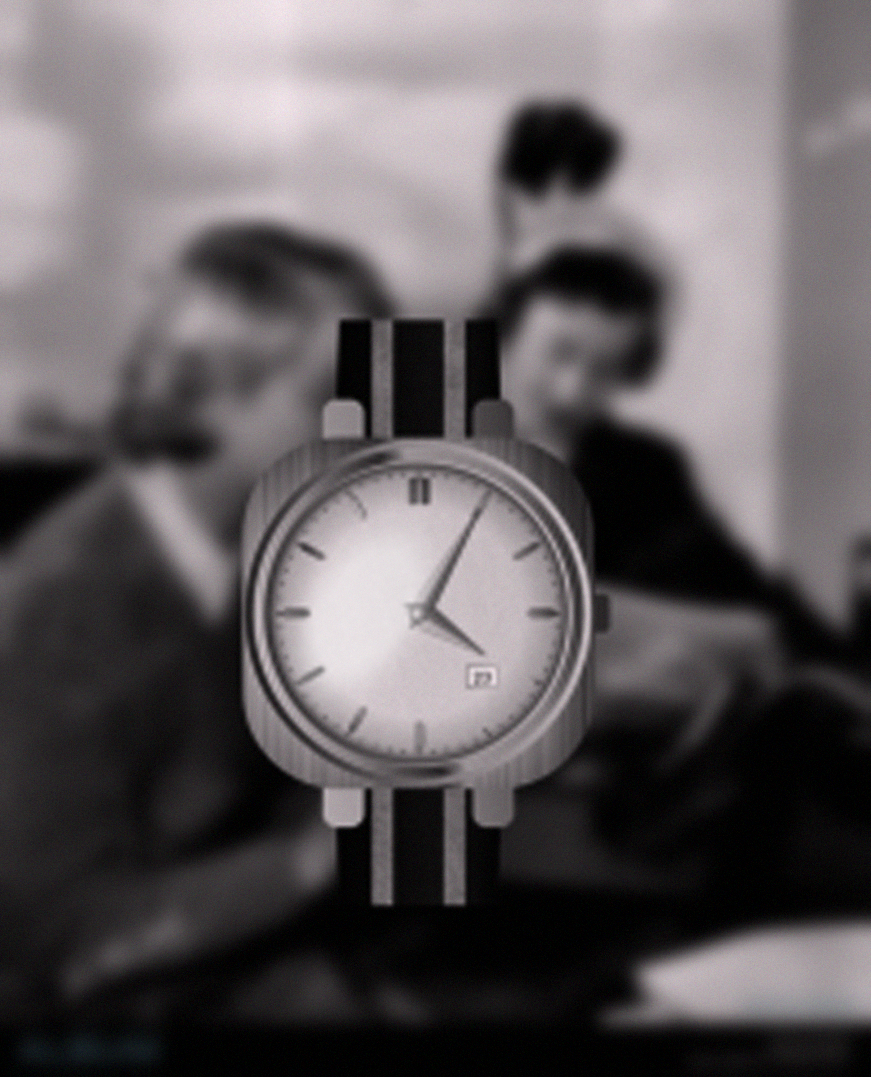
4:05
